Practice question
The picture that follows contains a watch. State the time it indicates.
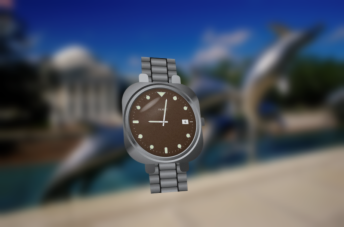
9:02
